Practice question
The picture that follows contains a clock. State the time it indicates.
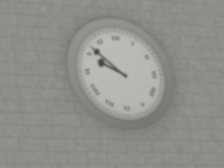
9:52
